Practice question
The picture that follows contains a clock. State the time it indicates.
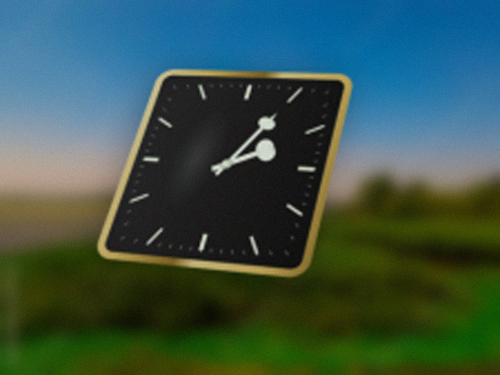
2:05
